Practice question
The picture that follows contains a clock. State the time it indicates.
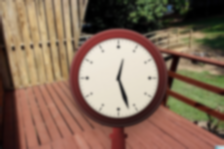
12:27
